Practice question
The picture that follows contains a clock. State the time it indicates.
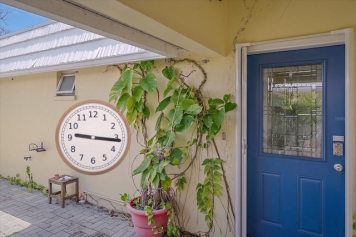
9:16
